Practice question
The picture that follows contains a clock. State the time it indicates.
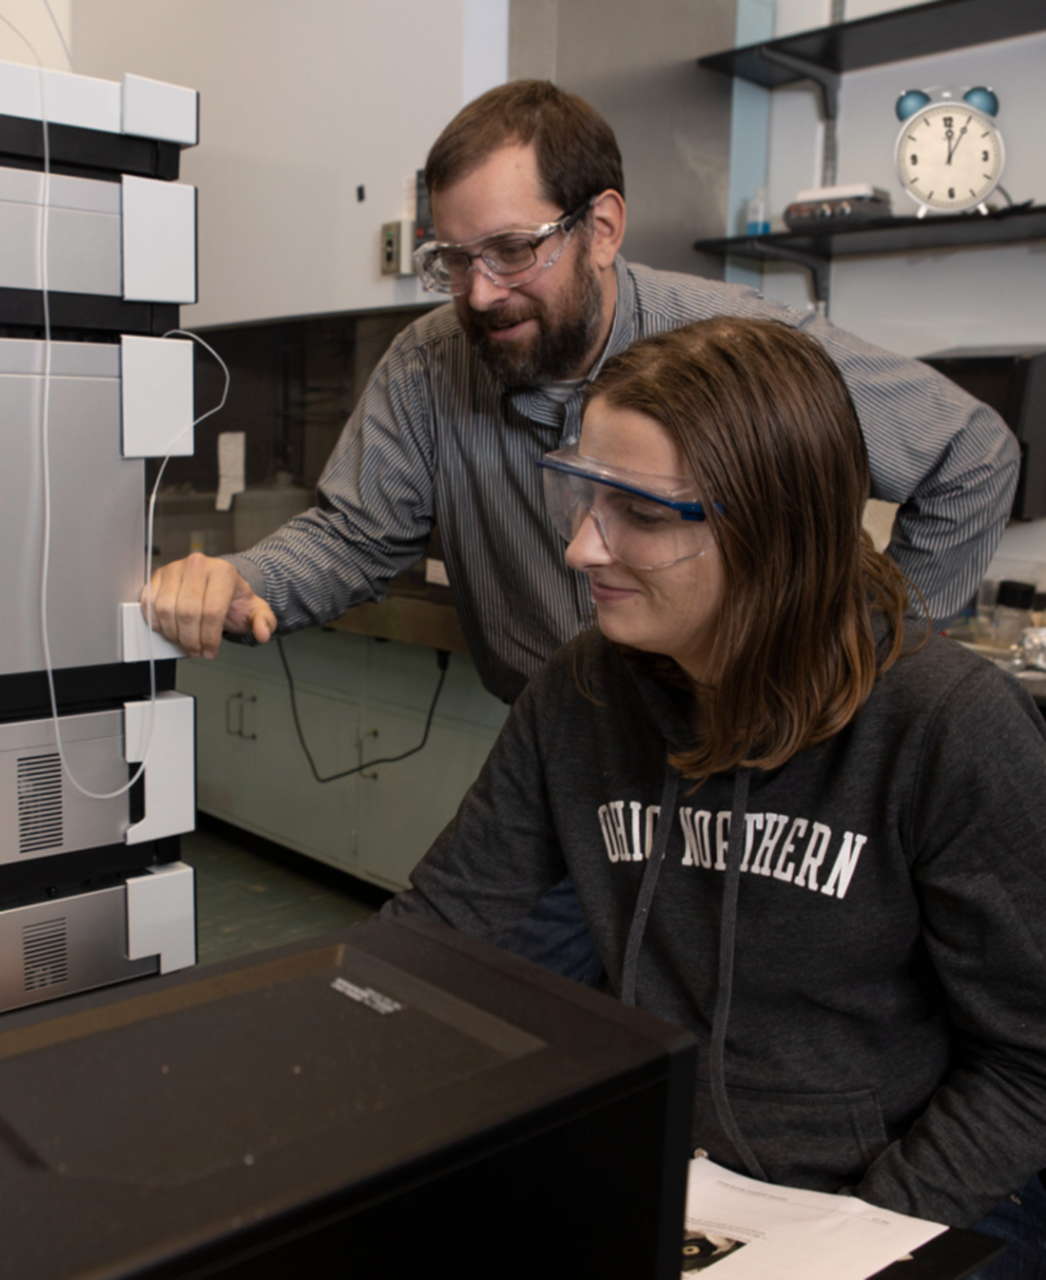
12:05
